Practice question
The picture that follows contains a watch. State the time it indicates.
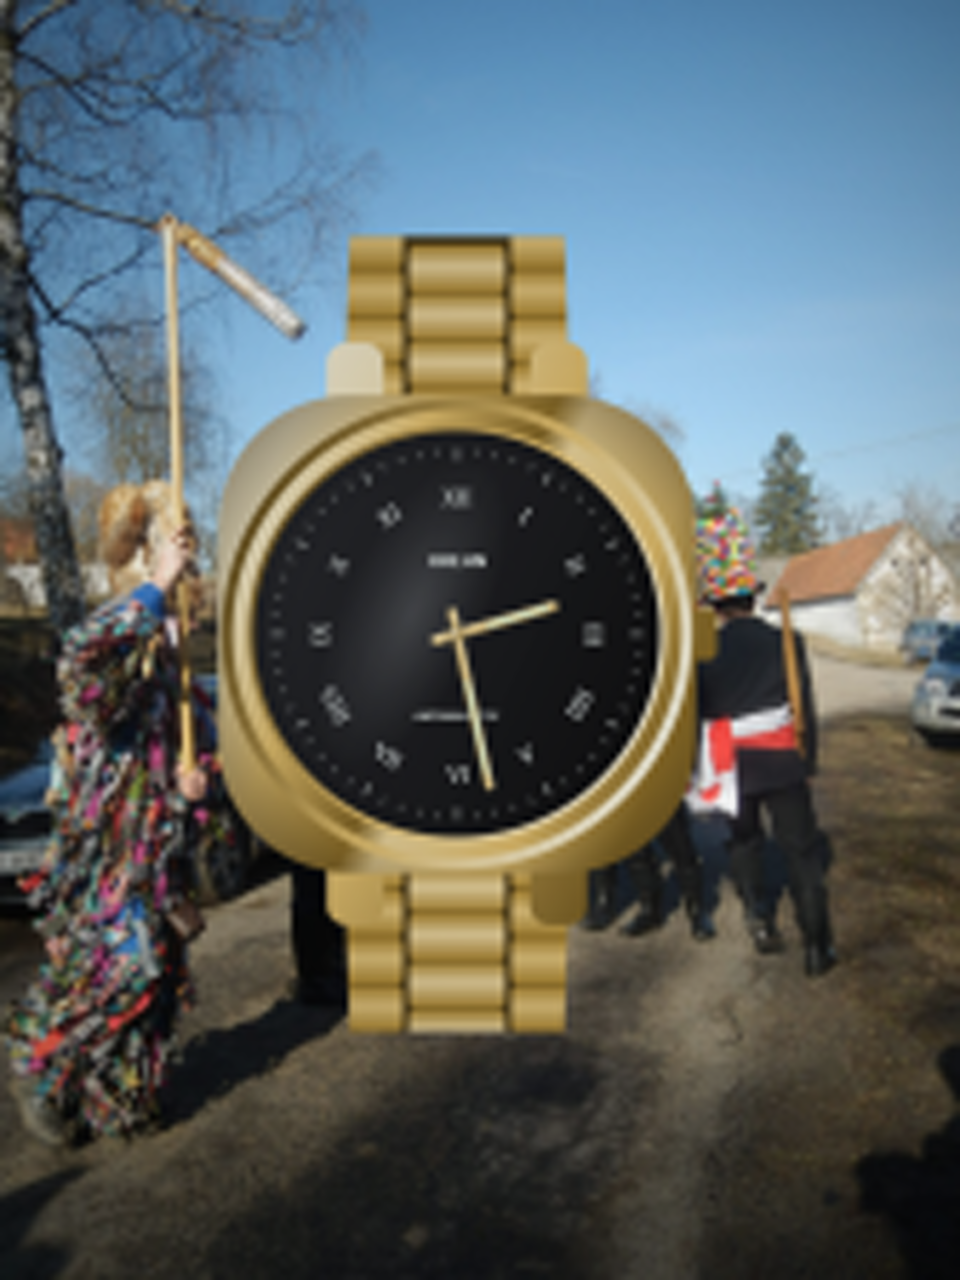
2:28
